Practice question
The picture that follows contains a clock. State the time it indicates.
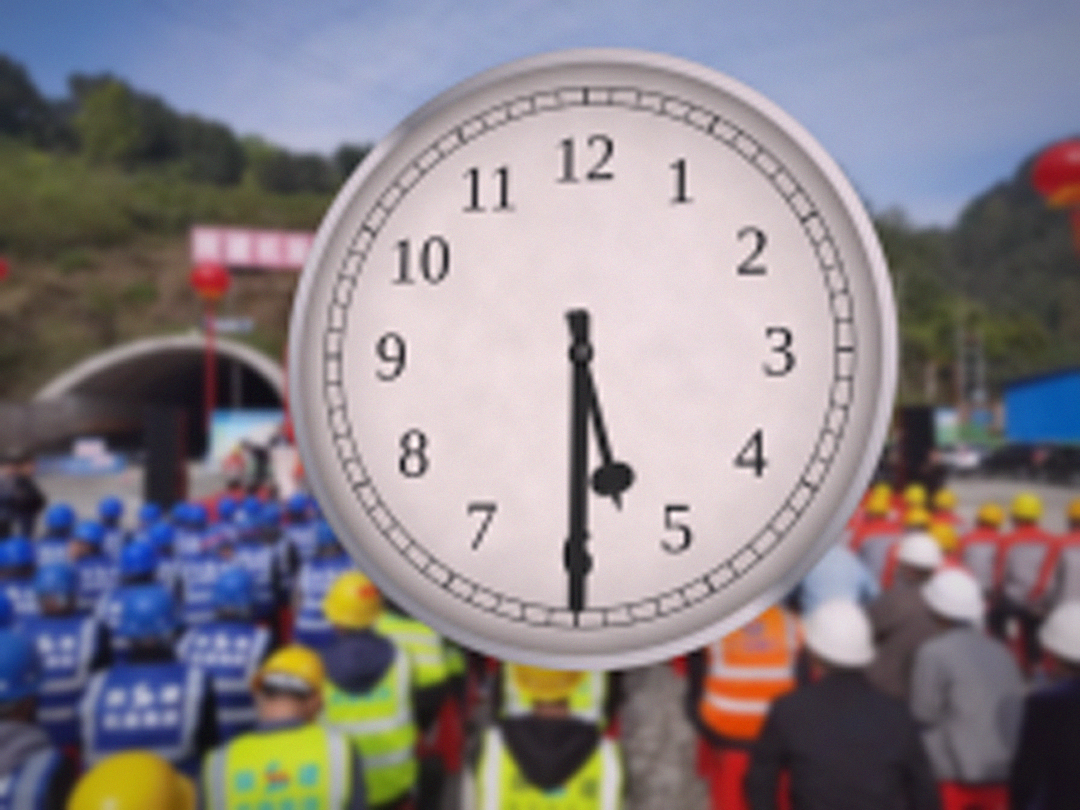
5:30
